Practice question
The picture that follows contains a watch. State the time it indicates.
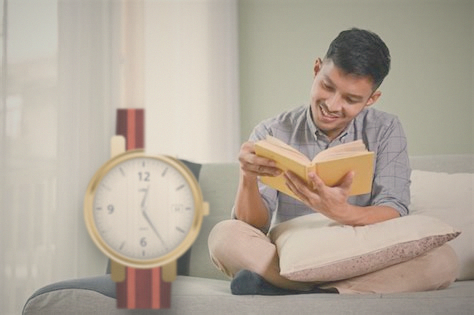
12:25
